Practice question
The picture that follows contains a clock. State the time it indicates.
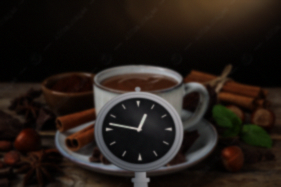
12:47
